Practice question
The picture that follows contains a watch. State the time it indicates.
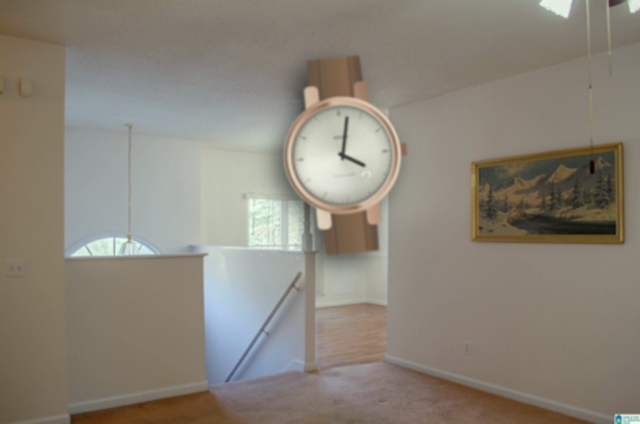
4:02
